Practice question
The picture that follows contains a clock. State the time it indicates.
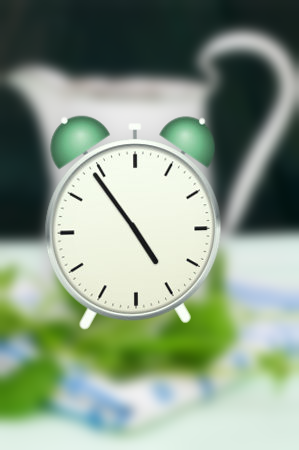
4:54
